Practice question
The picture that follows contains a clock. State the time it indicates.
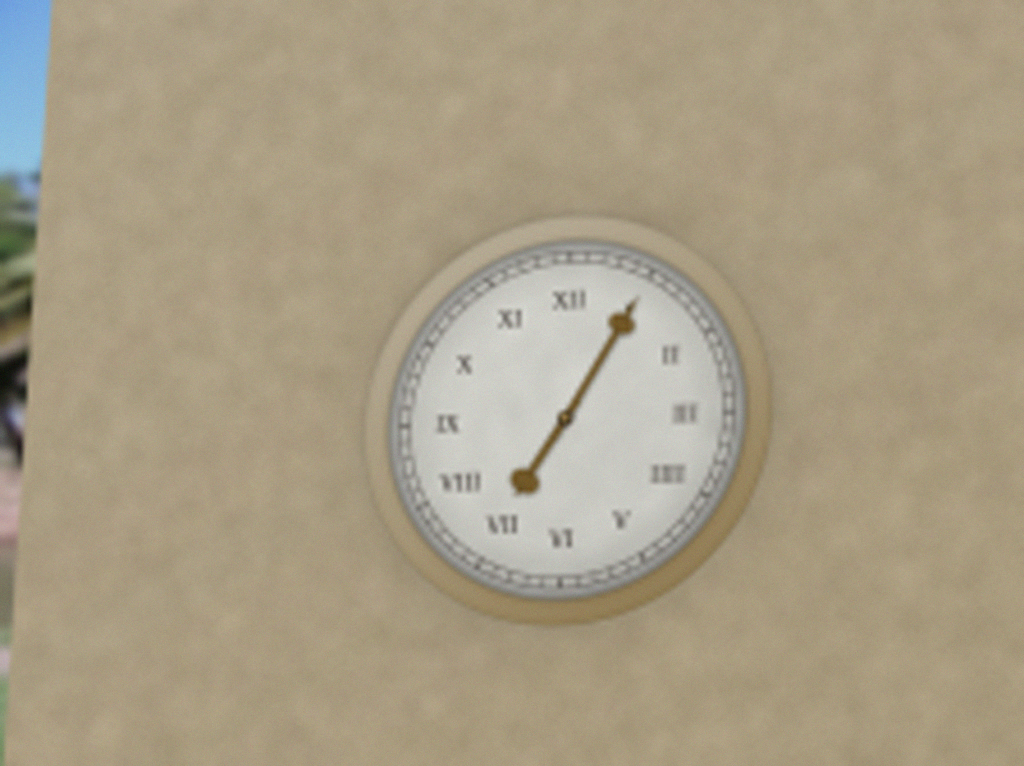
7:05
